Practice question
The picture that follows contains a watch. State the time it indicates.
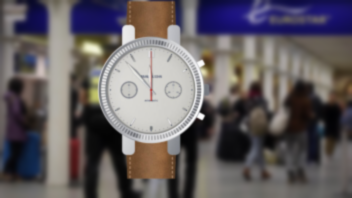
11:53
